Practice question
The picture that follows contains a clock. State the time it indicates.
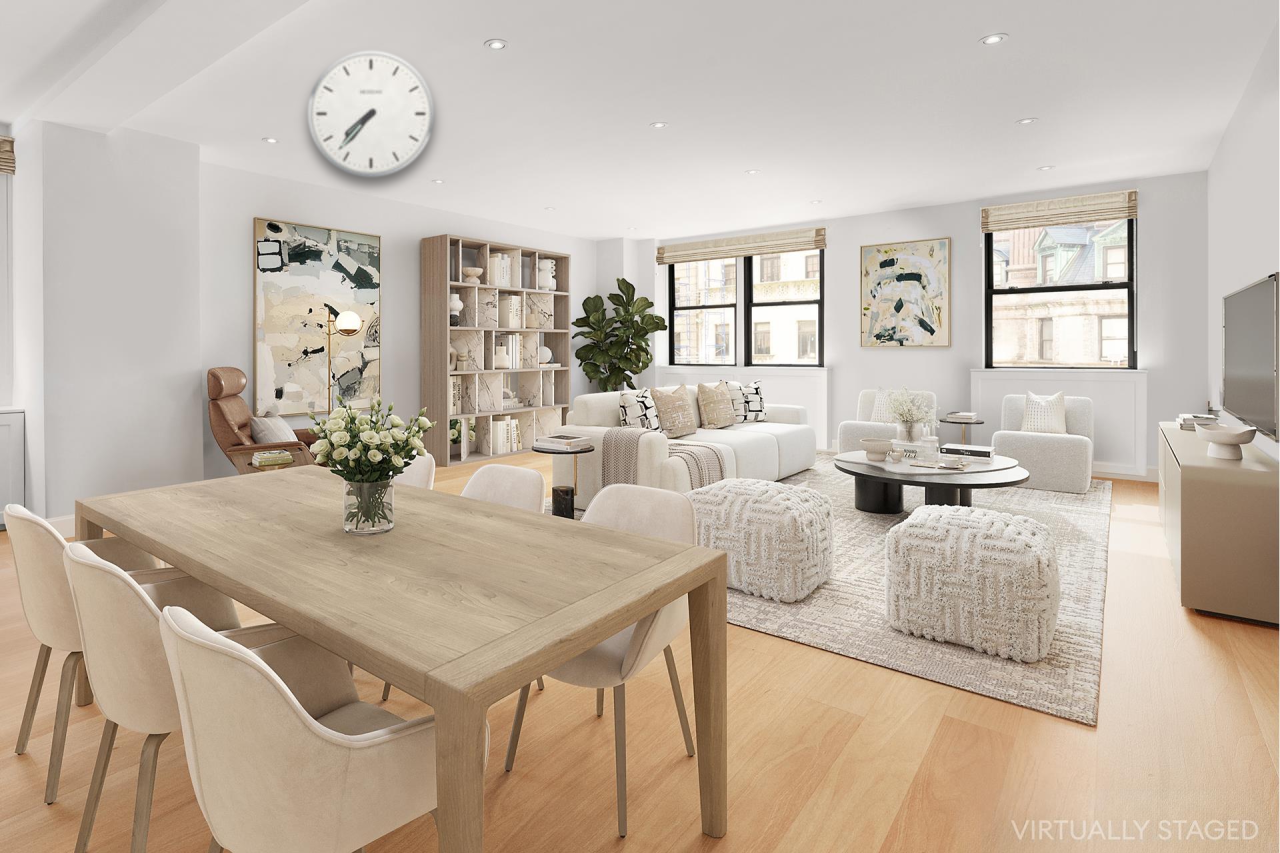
7:37
